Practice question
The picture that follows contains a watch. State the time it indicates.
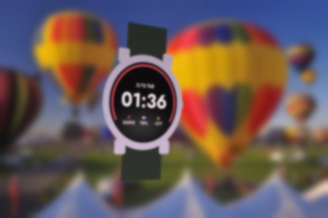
1:36
